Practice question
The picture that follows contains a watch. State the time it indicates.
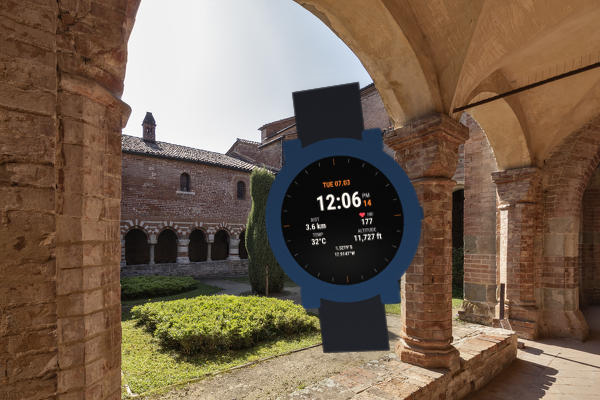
12:06:14
